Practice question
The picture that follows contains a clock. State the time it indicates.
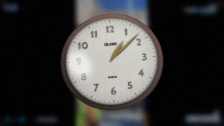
1:08
